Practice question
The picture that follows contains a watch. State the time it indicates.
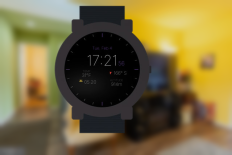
17:21
